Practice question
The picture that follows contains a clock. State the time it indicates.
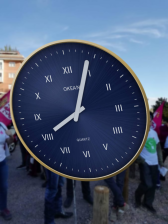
8:04
